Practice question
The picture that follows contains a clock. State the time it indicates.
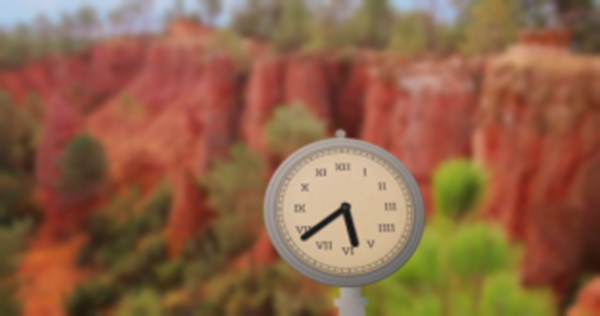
5:39
